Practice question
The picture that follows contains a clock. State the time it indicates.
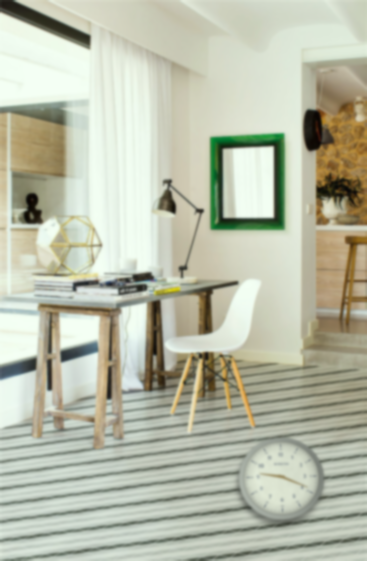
9:19
